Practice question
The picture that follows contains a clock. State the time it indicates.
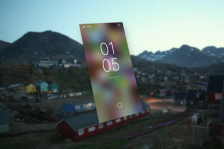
1:05
